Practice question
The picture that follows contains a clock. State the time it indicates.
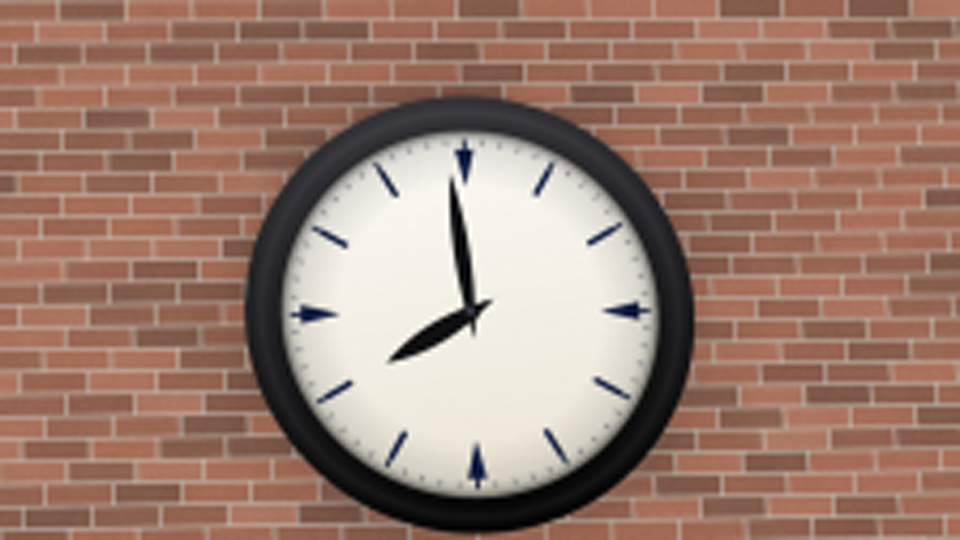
7:59
